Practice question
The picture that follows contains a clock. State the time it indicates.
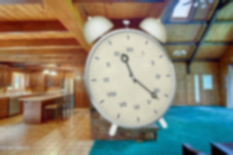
11:22
